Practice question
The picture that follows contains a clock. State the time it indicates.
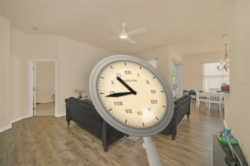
10:44
